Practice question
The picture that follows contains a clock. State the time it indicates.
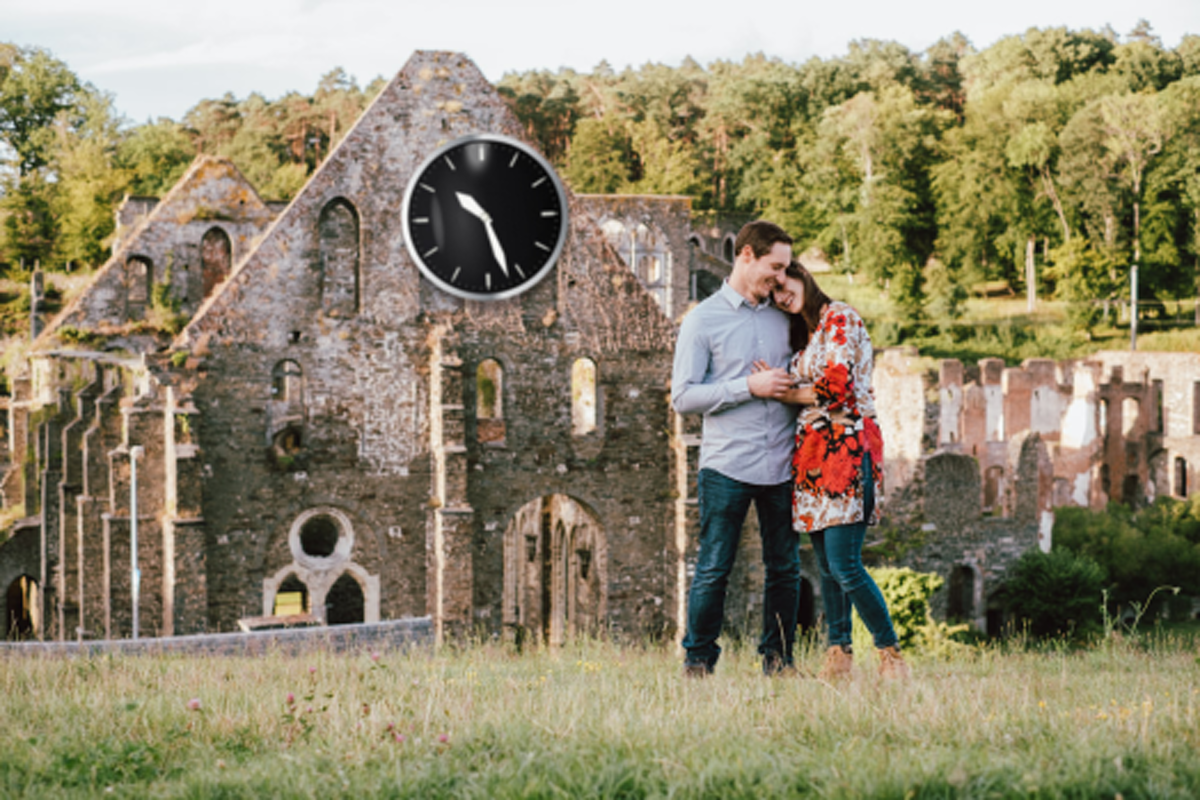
10:27
